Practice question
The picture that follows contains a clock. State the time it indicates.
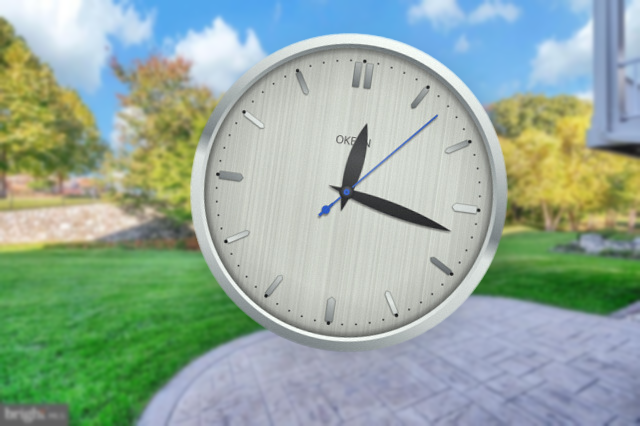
12:17:07
